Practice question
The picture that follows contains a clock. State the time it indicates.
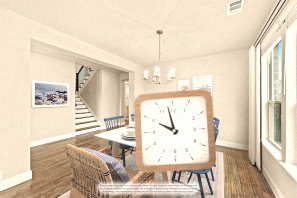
9:58
